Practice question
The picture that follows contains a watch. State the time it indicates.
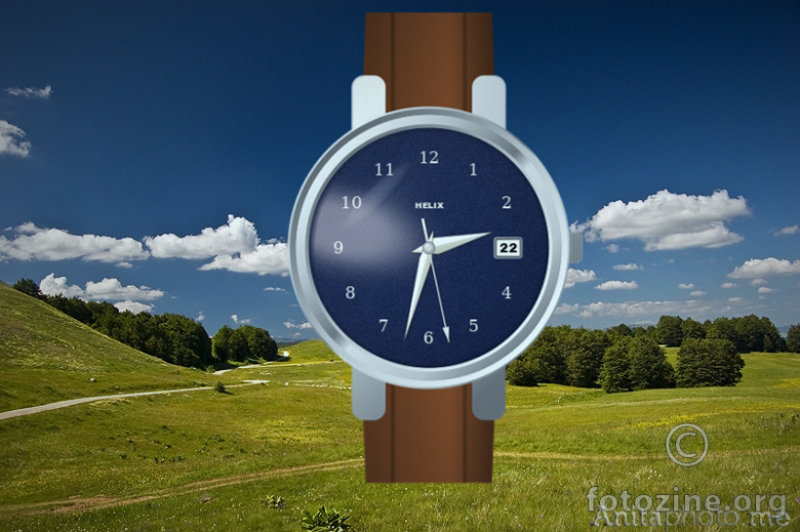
2:32:28
